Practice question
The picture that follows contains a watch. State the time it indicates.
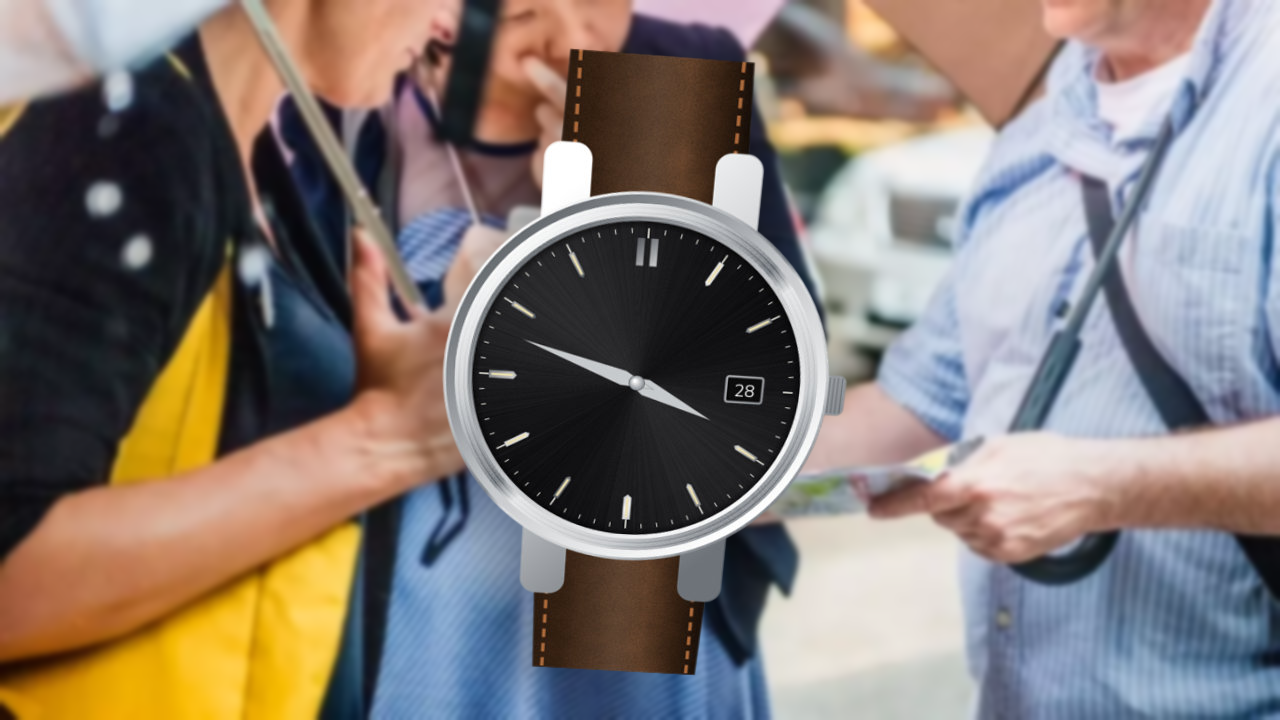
3:48
